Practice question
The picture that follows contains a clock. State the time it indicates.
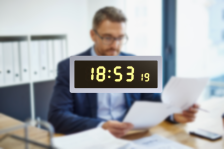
18:53:19
